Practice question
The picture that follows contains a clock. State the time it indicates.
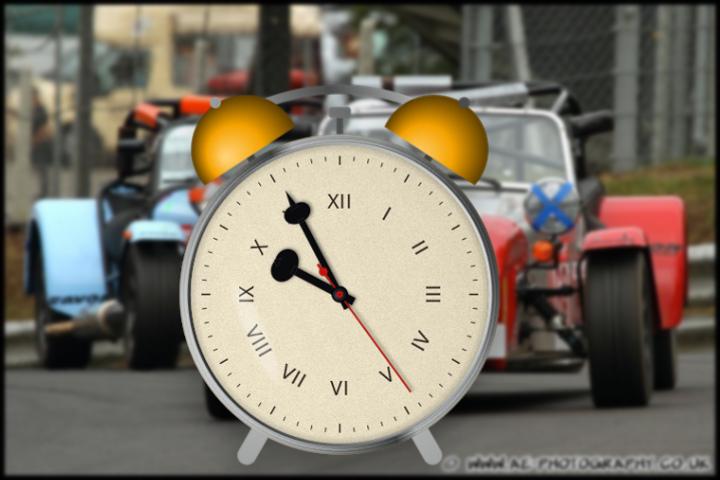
9:55:24
